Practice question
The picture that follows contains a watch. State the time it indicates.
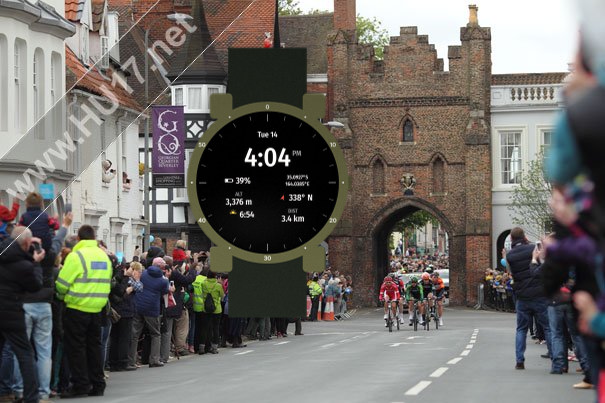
4:04
